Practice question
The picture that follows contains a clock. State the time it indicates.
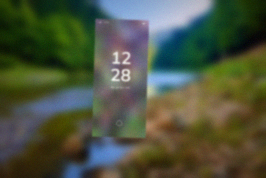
12:28
